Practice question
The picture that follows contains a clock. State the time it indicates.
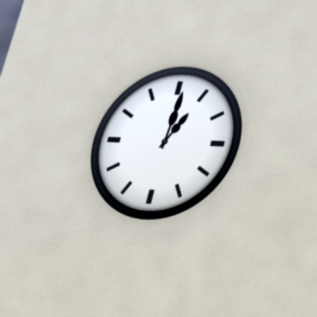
1:01
